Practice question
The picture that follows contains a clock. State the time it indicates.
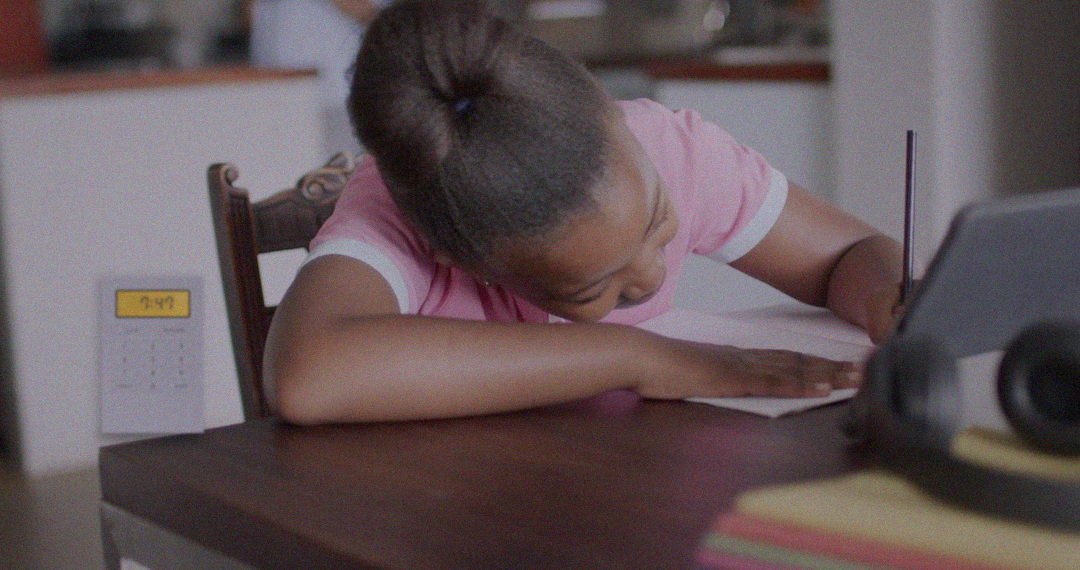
7:47
